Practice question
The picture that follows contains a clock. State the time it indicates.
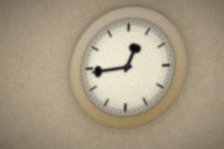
12:44
